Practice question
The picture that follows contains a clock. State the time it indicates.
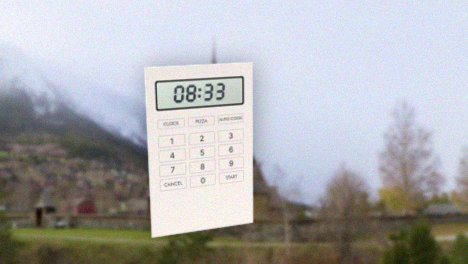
8:33
